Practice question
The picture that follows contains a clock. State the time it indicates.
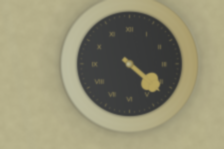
4:22
